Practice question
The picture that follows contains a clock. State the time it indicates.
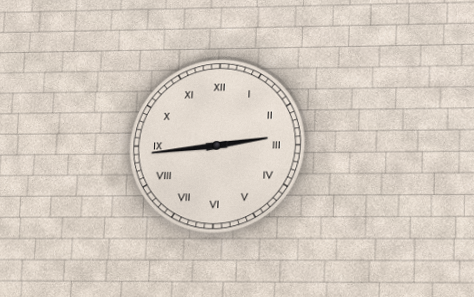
2:44
